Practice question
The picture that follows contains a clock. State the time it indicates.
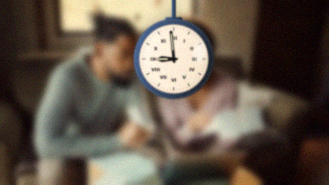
8:59
